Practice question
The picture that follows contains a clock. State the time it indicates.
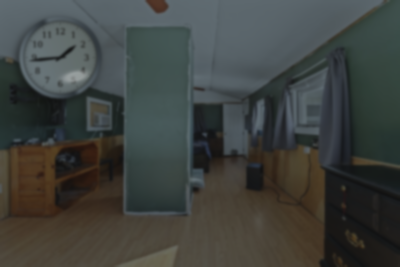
1:44
